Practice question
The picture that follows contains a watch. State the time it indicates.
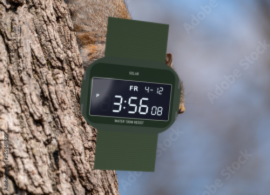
3:56
